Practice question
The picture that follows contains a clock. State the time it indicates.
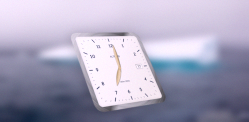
7:01
